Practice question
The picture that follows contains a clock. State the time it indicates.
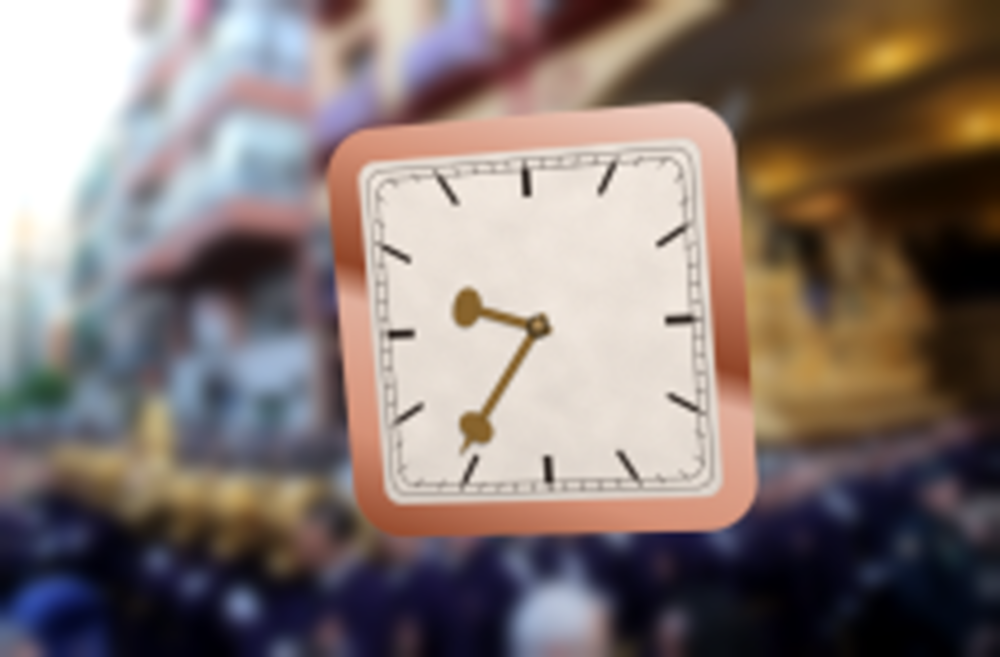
9:36
